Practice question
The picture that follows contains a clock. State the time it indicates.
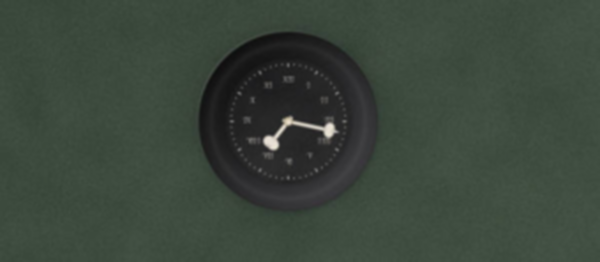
7:17
